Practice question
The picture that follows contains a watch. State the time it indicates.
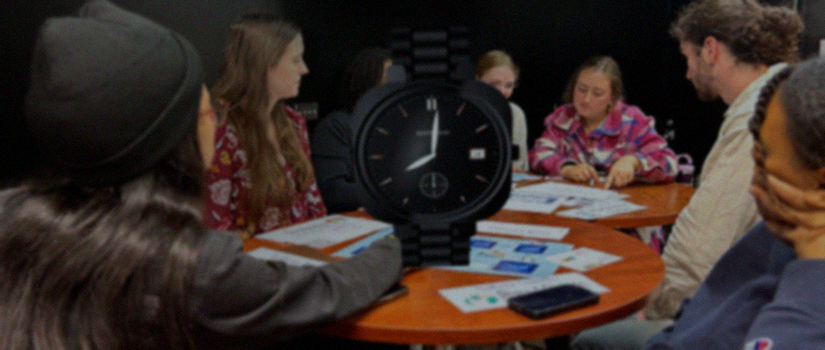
8:01
